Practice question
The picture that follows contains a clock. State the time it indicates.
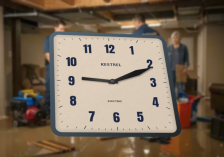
9:11
